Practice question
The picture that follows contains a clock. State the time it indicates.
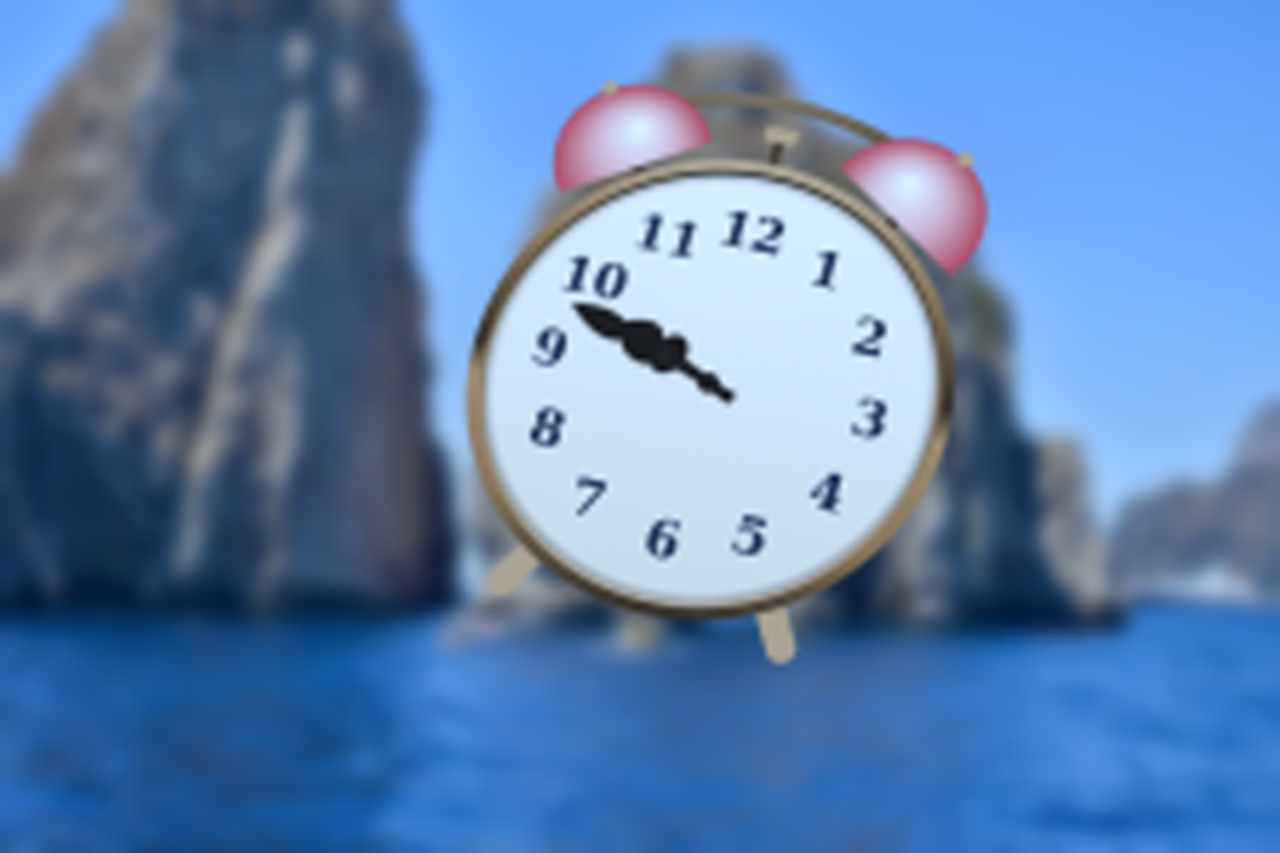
9:48
